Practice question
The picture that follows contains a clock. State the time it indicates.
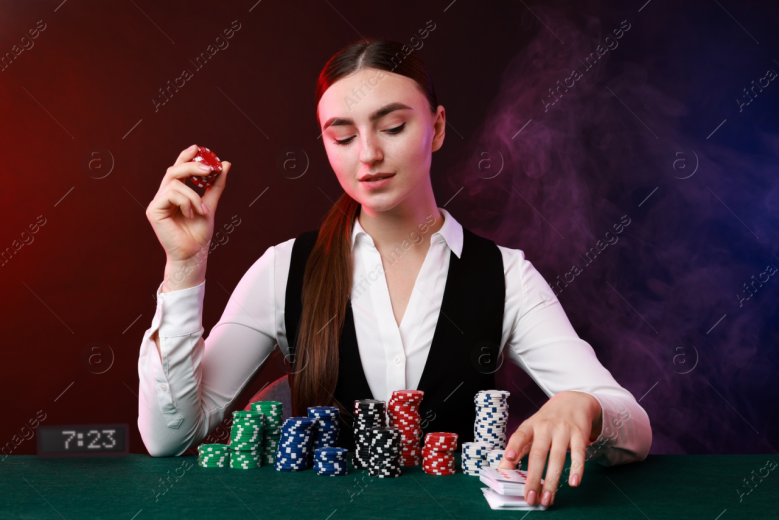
7:23
